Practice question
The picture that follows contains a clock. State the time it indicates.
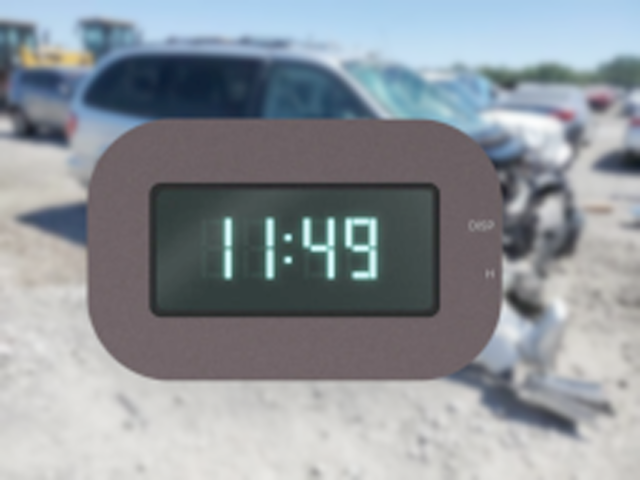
11:49
